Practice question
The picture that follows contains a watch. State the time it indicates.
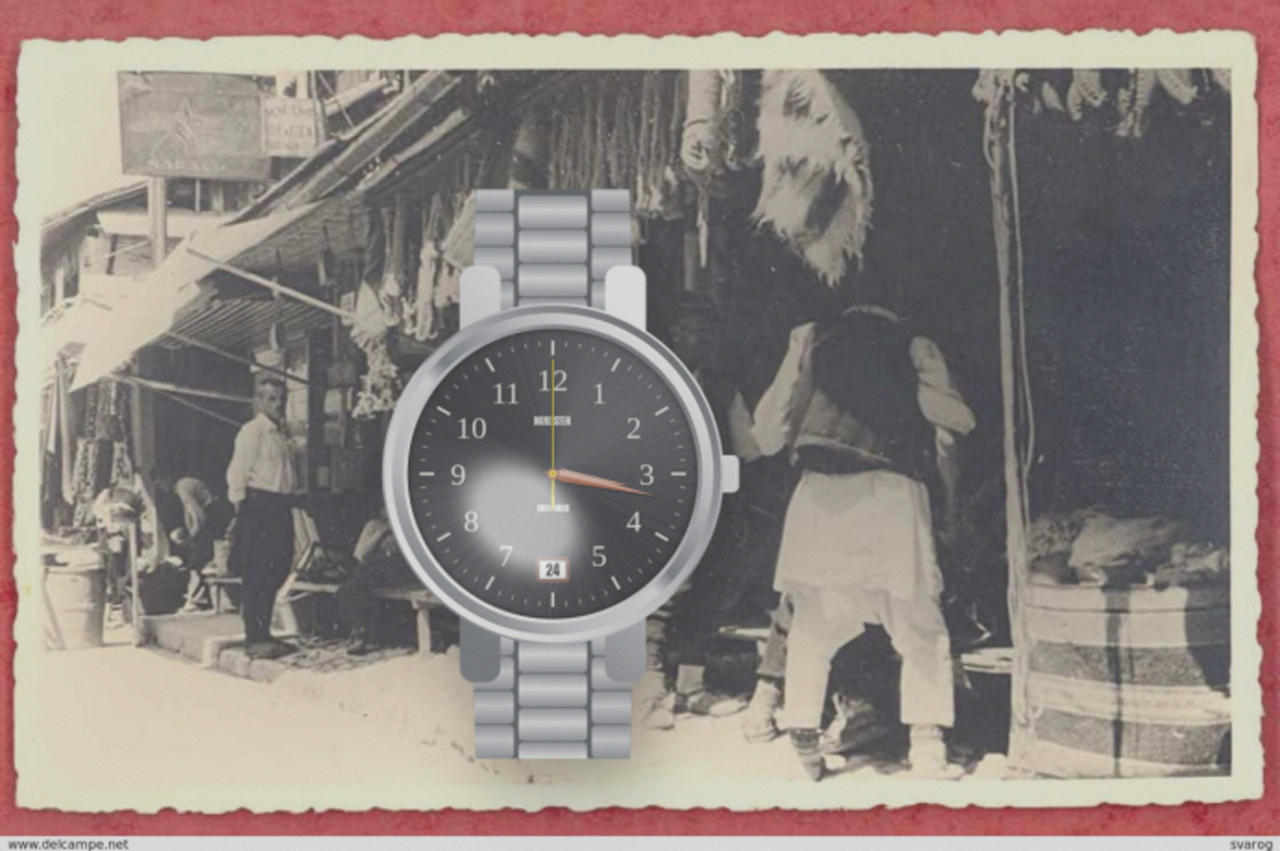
3:17:00
